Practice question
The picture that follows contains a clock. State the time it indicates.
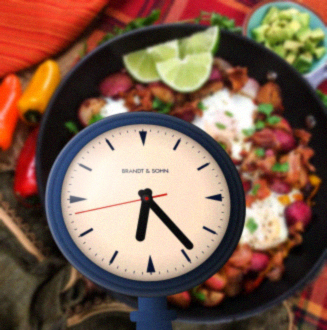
6:23:43
